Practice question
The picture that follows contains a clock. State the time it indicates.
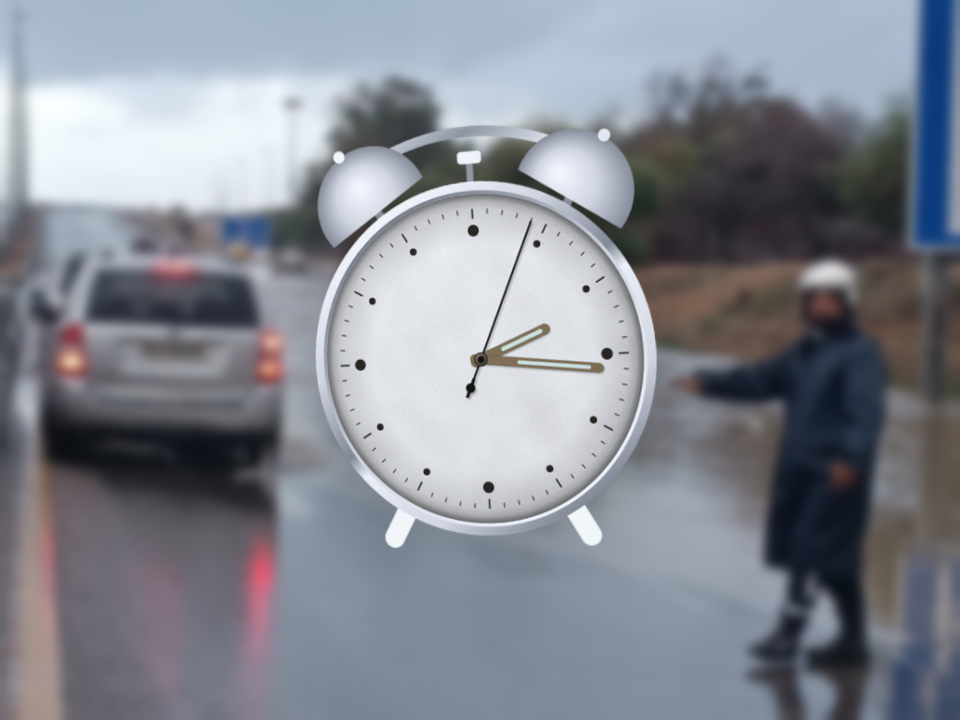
2:16:04
